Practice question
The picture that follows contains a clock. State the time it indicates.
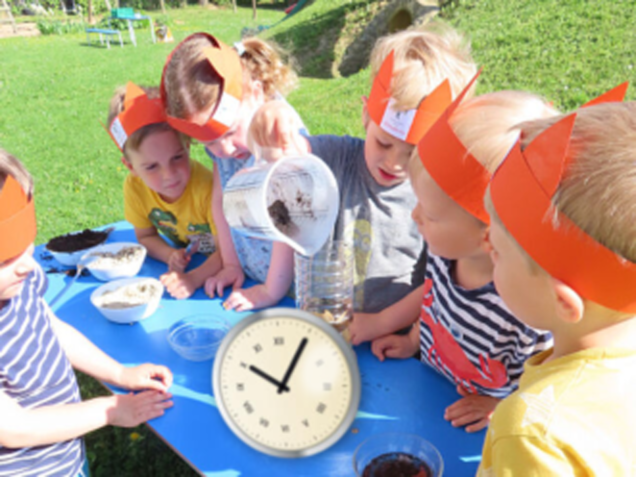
10:05
